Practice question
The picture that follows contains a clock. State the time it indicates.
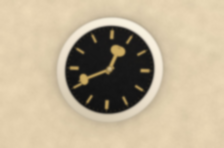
12:41
